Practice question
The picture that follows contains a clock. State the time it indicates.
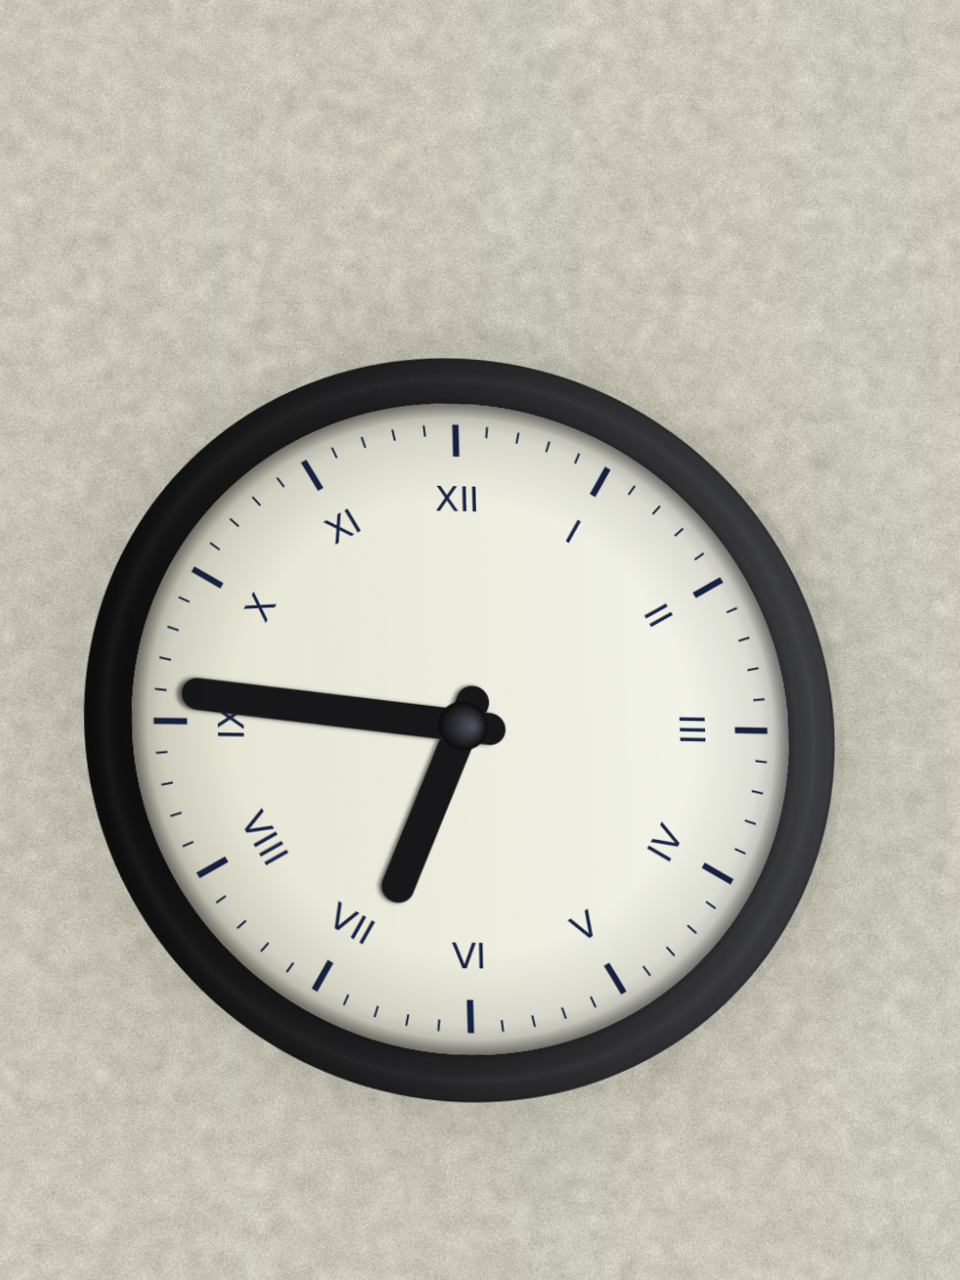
6:46
